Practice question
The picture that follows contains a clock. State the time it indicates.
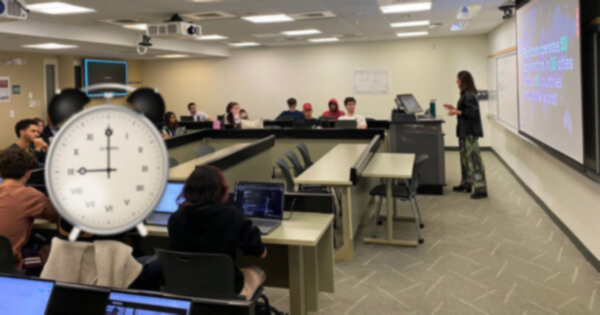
9:00
